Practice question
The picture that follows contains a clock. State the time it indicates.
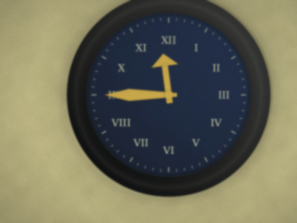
11:45
